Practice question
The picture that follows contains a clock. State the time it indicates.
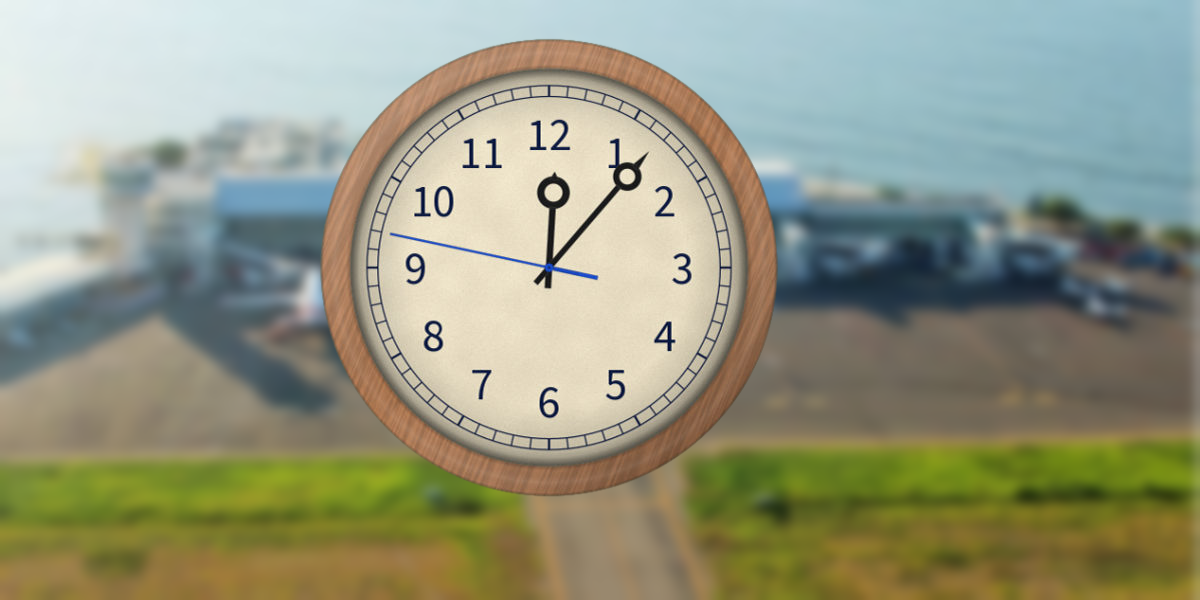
12:06:47
